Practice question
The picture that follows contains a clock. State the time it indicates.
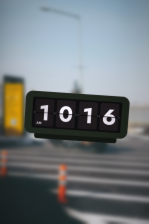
10:16
